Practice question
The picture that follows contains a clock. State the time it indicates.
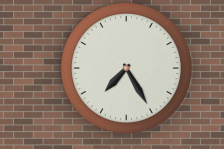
7:25
